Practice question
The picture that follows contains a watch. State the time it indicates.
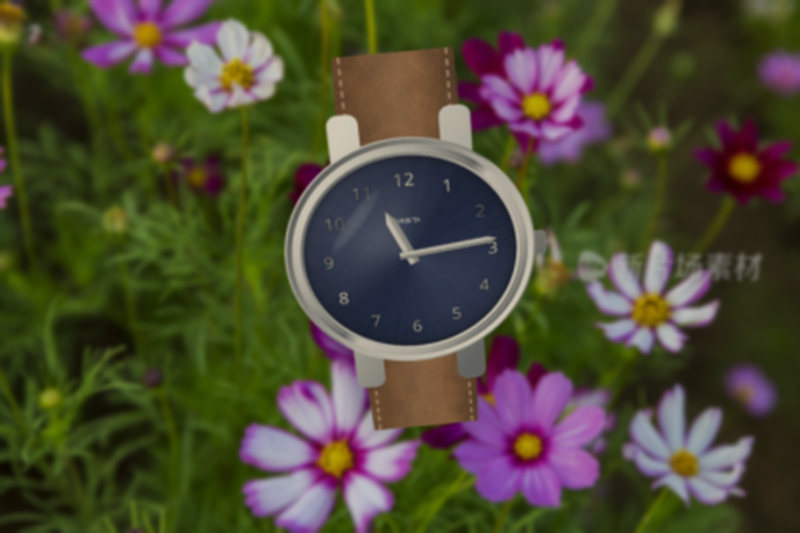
11:14
